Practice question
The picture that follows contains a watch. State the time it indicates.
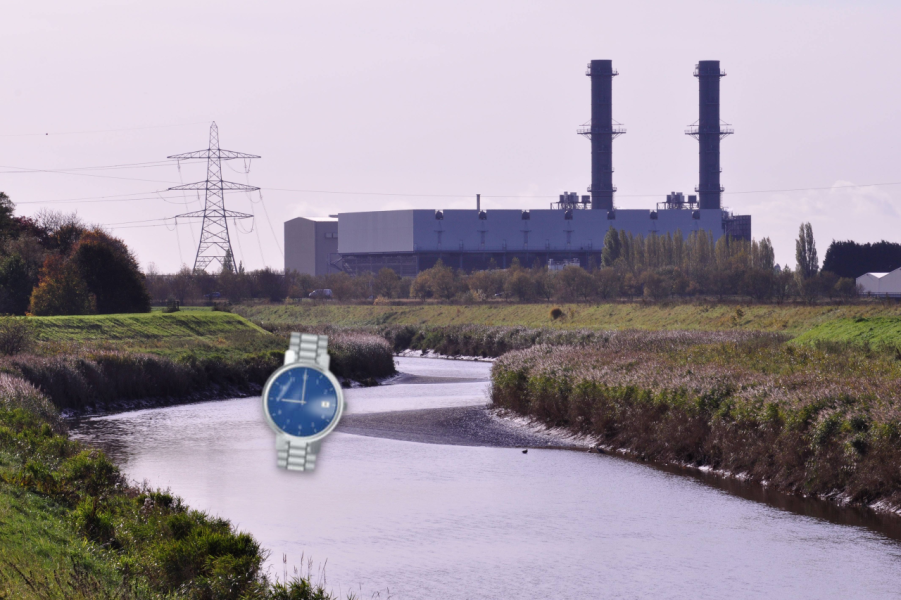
9:00
